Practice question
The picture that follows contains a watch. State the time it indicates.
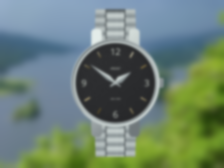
1:51
